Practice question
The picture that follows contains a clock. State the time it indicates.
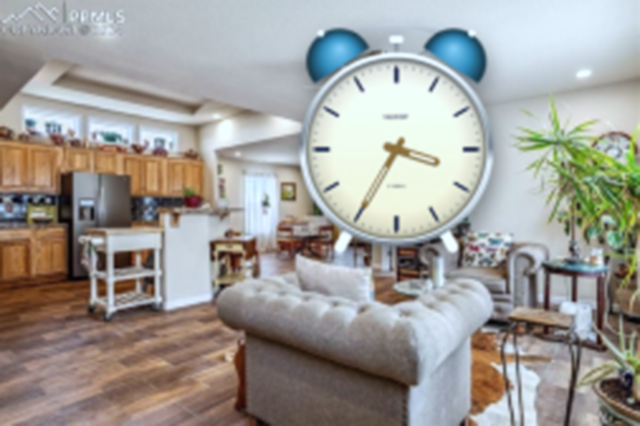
3:35
